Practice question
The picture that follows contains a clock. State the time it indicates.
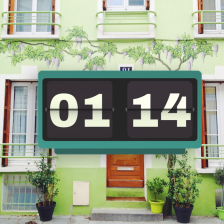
1:14
